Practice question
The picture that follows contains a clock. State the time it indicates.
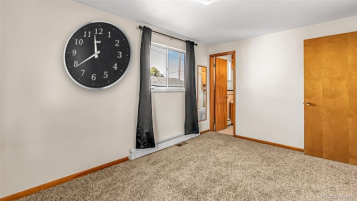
11:39
